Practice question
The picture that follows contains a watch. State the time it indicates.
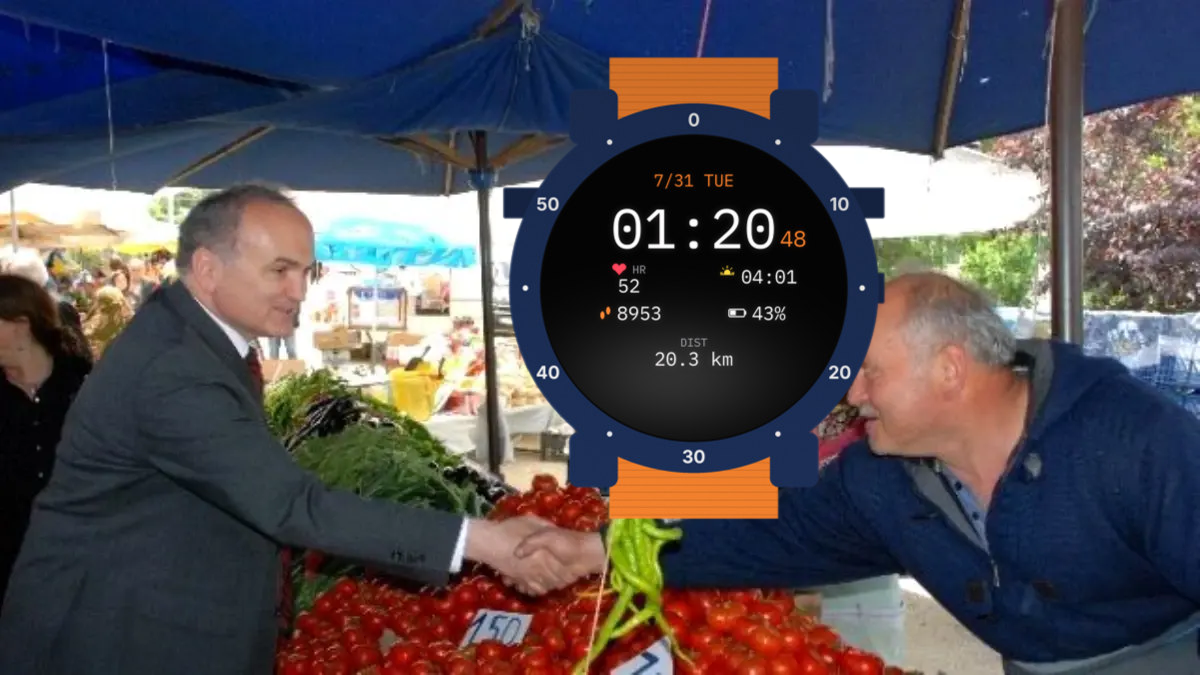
1:20:48
